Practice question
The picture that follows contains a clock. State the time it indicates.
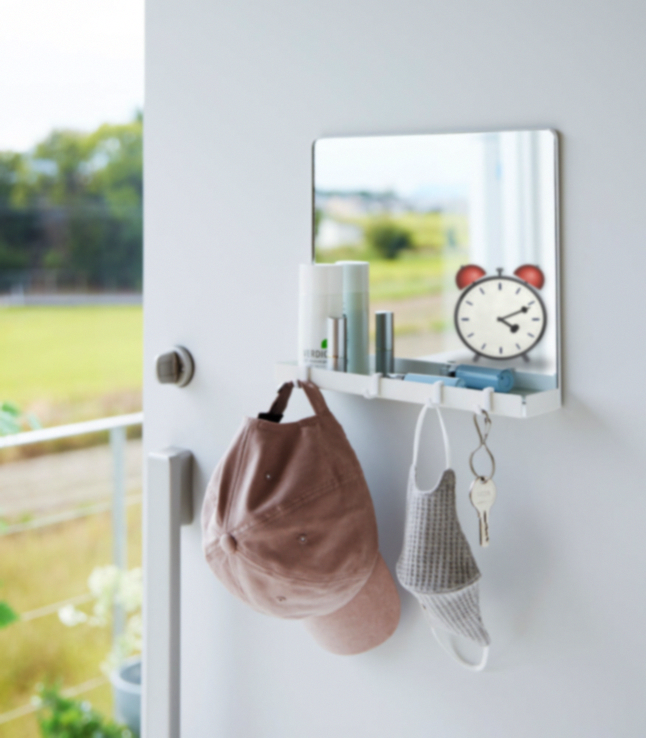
4:11
